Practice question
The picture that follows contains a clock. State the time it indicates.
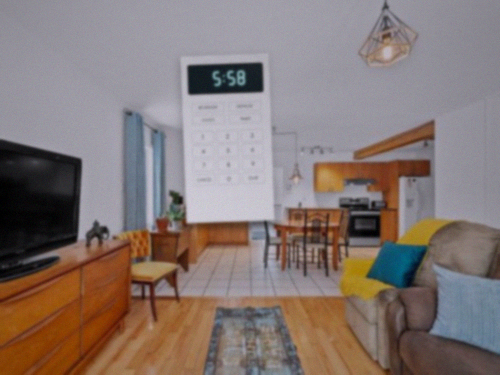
5:58
